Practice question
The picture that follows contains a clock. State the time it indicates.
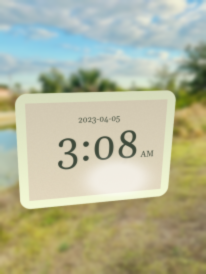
3:08
